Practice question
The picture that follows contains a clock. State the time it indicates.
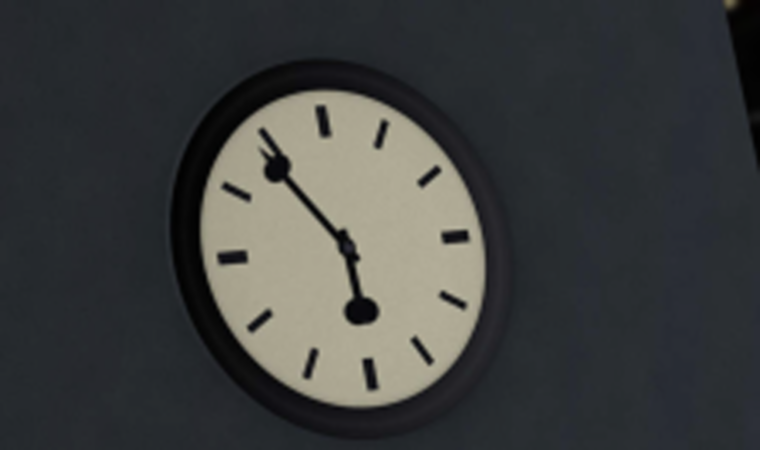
5:54
